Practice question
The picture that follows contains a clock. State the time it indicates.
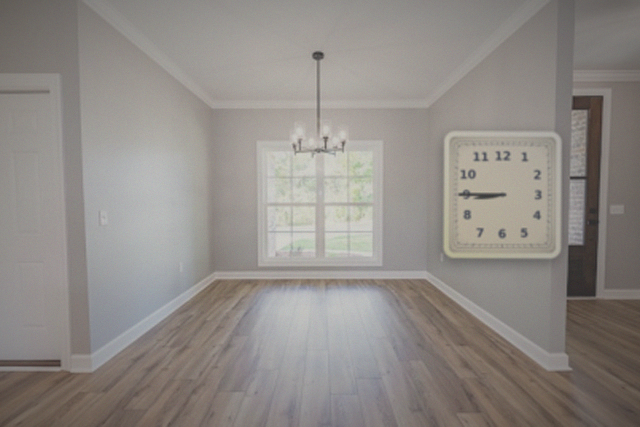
8:45
